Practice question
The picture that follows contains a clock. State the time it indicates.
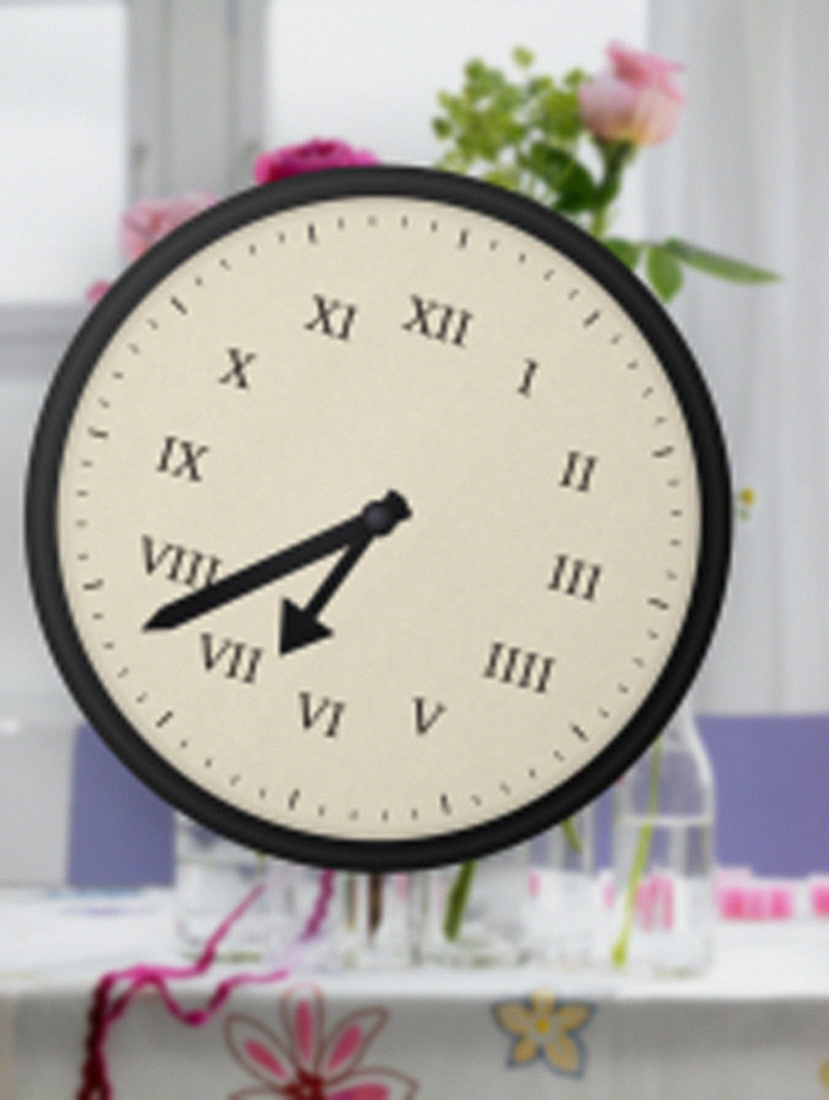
6:38
